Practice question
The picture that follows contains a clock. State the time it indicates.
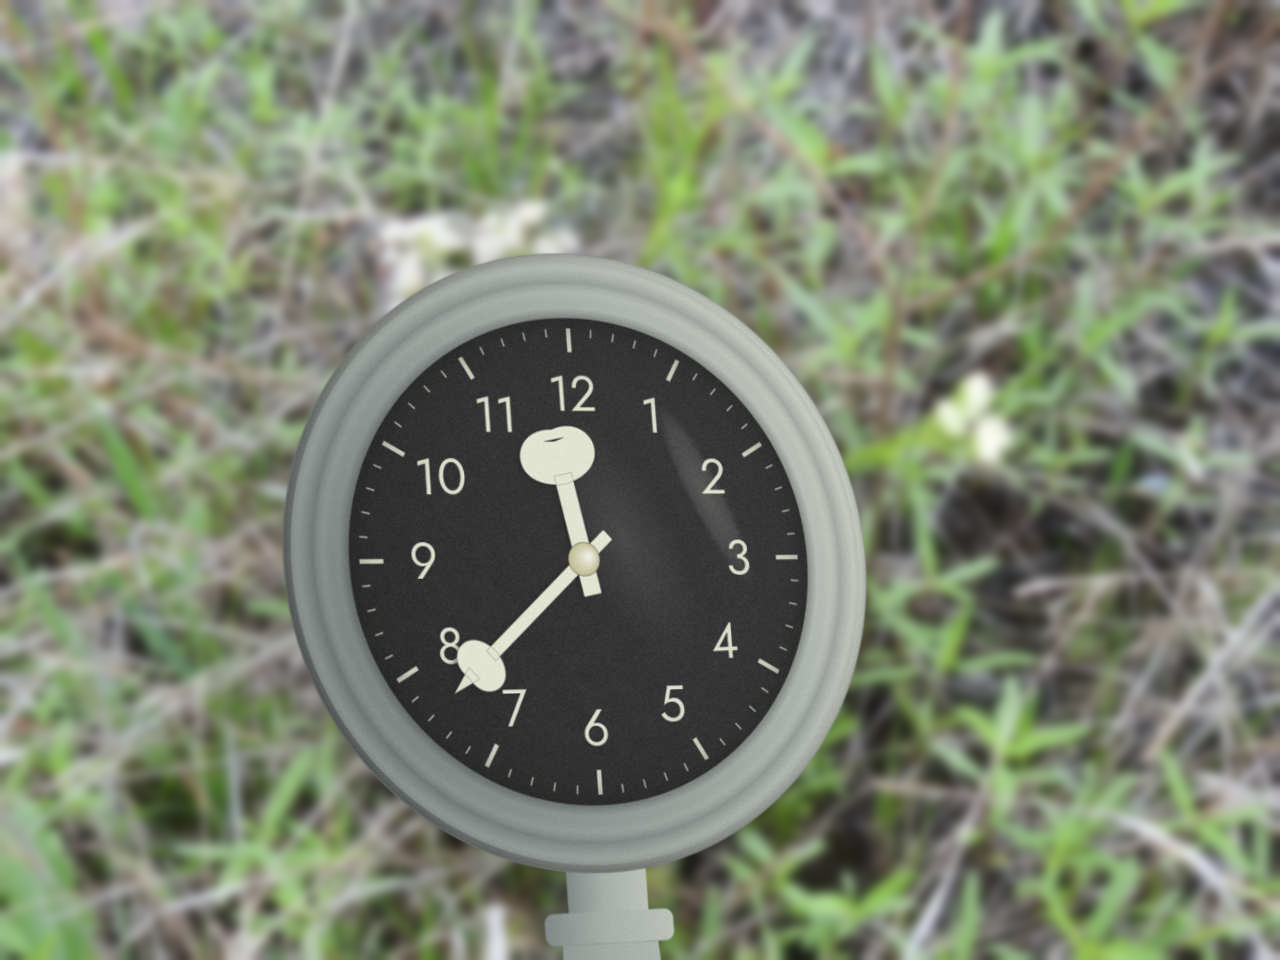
11:38
